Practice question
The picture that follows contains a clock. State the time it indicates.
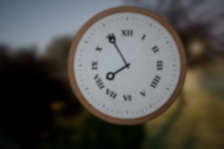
7:55
